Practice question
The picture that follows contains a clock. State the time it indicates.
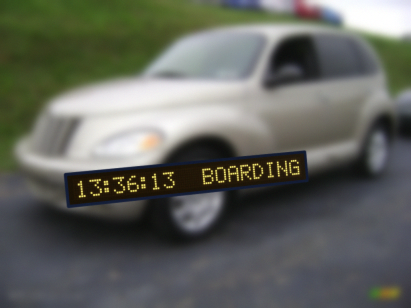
13:36:13
